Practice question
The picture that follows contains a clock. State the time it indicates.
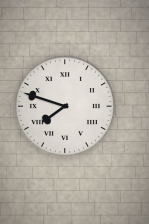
7:48
